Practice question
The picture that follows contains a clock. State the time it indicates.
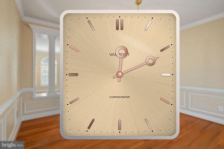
12:11
